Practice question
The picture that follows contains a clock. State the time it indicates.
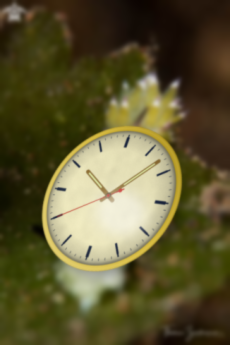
10:07:40
